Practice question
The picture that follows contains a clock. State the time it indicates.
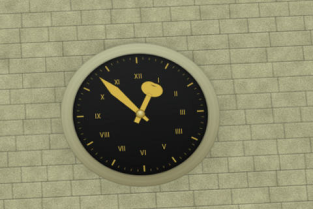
12:53
